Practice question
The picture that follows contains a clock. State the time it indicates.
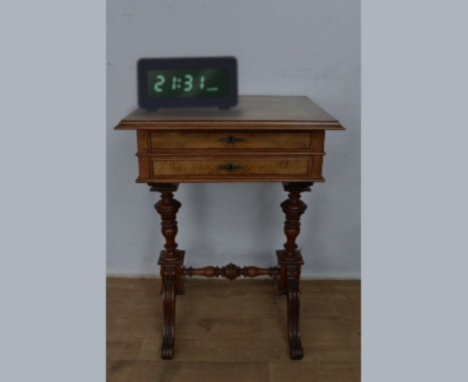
21:31
